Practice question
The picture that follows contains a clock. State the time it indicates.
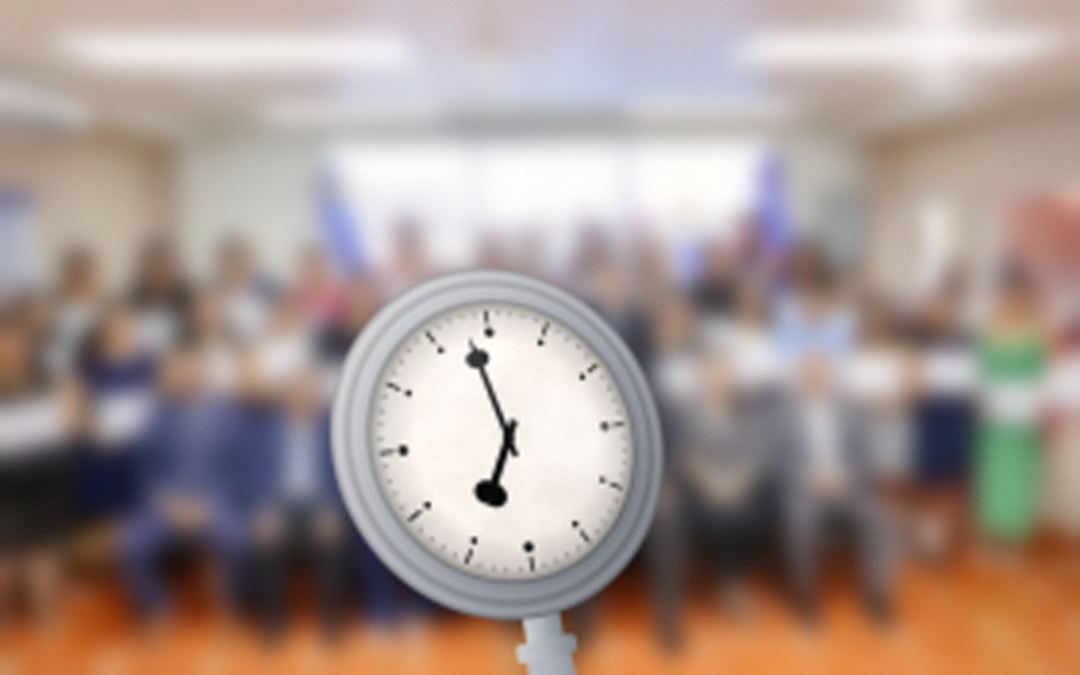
6:58
